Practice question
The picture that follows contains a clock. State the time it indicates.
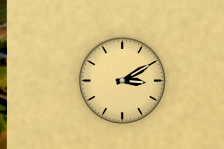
3:10
